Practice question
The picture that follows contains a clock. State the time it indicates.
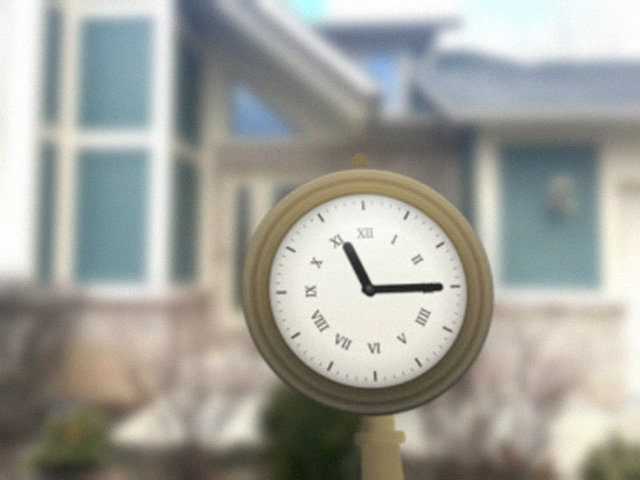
11:15
